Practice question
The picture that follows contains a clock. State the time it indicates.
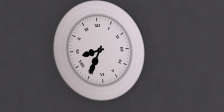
8:35
